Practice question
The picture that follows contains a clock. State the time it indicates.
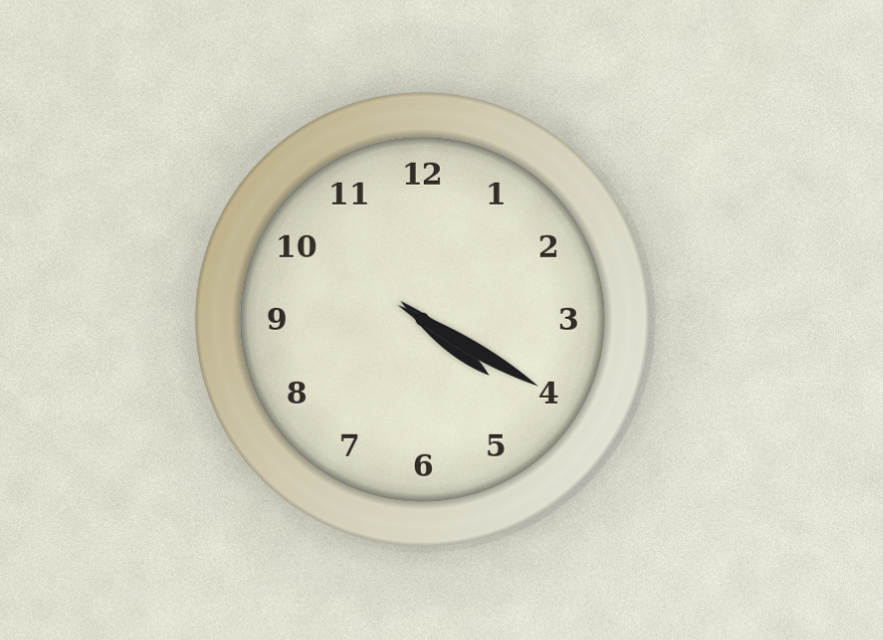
4:20
